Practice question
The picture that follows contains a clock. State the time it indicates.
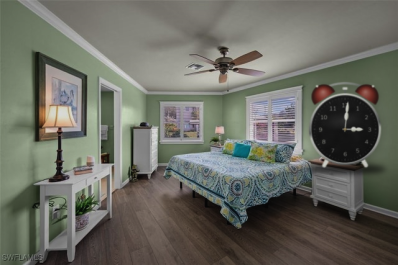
3:01
